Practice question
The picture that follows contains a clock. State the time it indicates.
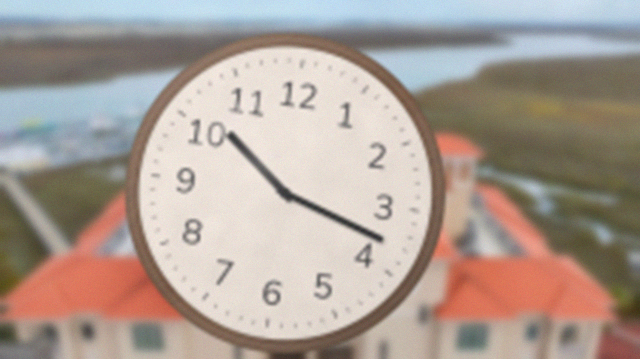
10:18
